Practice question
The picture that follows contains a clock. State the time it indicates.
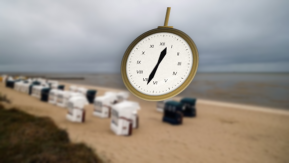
12:33
